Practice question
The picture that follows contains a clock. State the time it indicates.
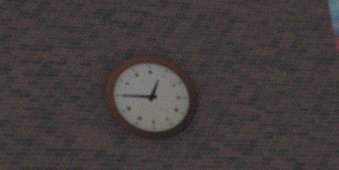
12:45
